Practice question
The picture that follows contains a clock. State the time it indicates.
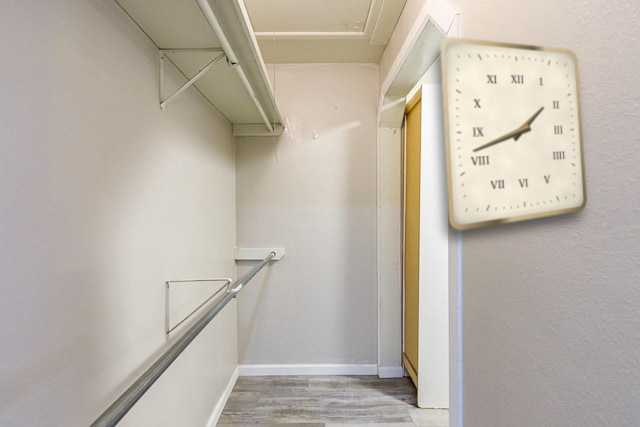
1:42
